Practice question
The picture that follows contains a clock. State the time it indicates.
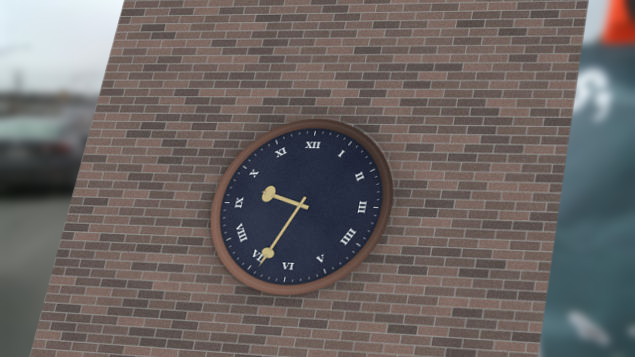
9:34
